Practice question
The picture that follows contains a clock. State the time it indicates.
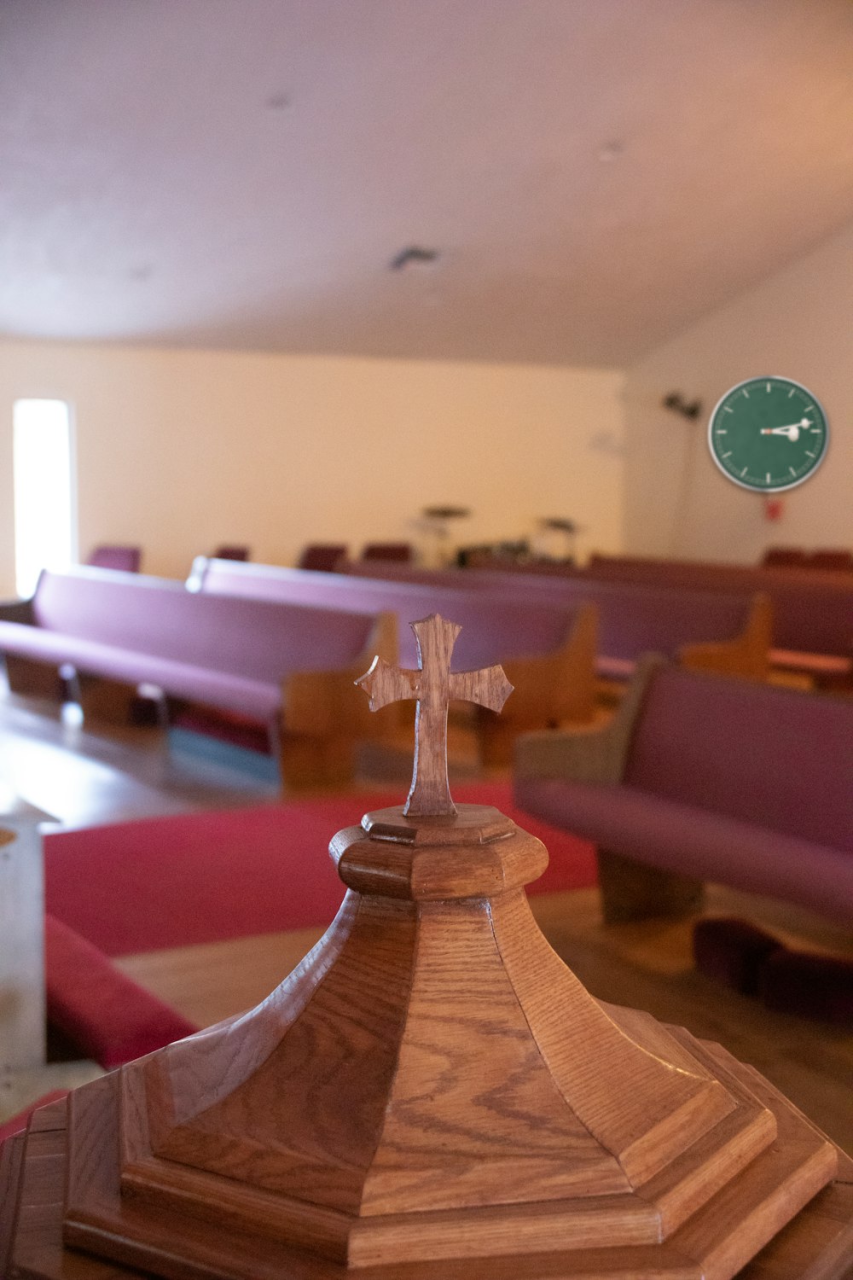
3:13
